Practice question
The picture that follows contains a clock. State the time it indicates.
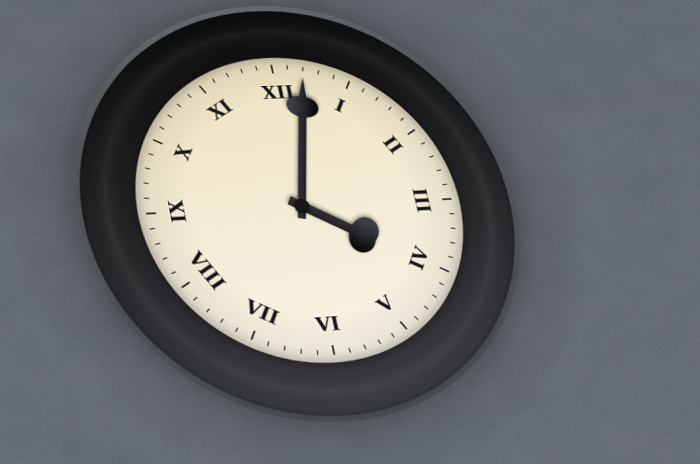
4:02
